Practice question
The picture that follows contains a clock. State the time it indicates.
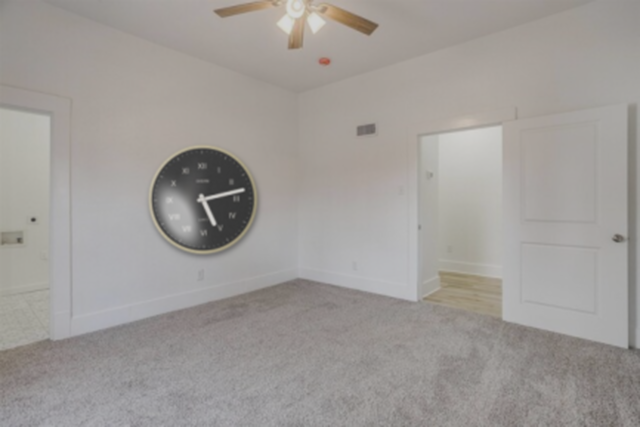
5:13
